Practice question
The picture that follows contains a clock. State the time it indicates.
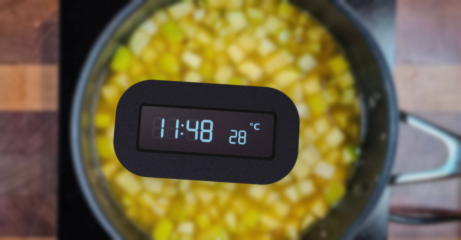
11:48
